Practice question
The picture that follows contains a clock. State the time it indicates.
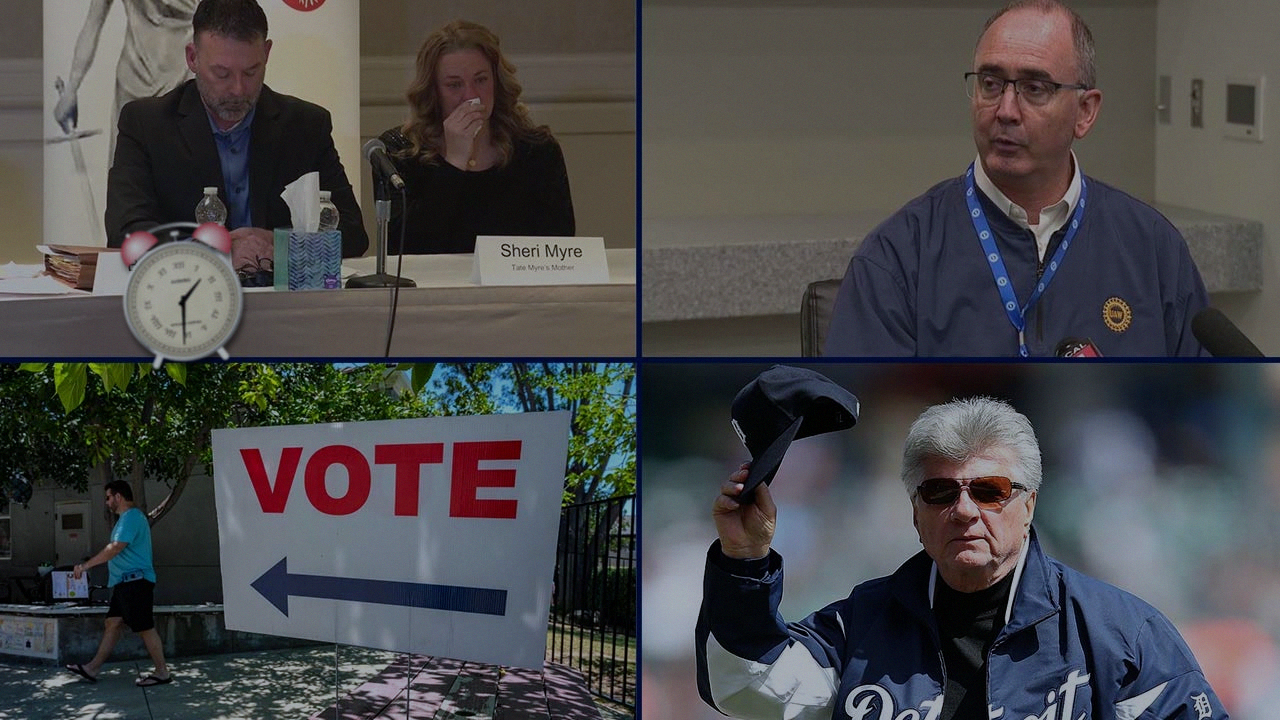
1:31
